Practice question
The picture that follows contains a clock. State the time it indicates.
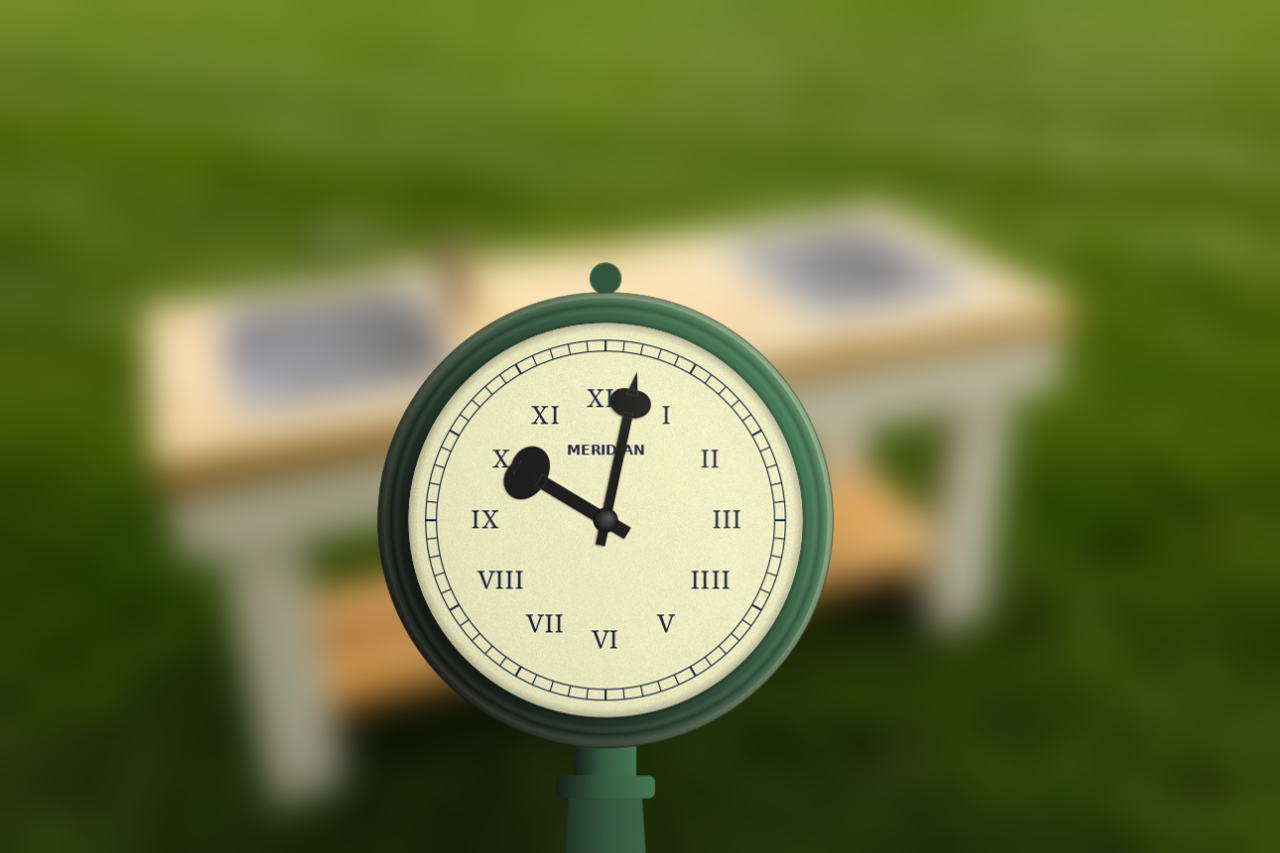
10:02
